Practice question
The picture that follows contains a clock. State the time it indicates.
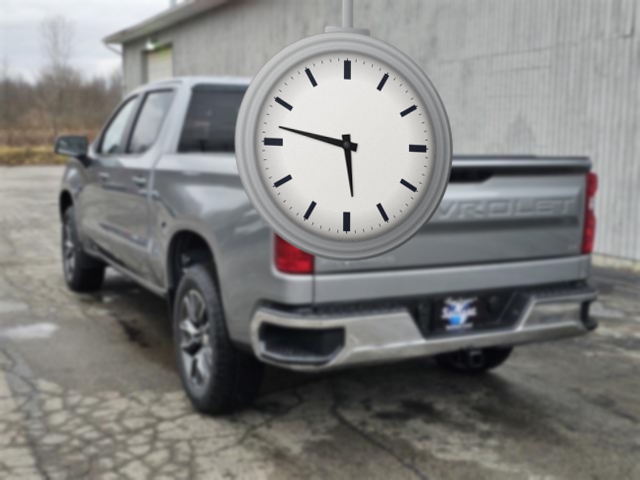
5:47
